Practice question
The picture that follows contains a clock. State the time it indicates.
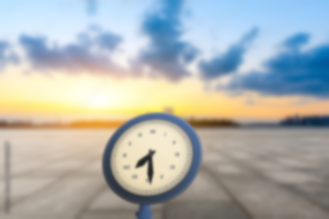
7:29
